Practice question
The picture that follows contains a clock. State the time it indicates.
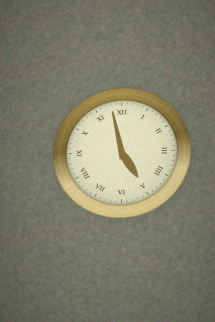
4:58
